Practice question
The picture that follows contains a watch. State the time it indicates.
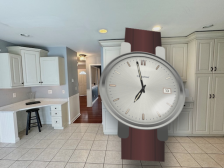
6:58
